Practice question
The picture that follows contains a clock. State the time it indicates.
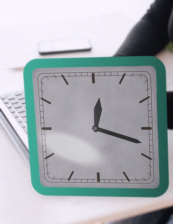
12:18
